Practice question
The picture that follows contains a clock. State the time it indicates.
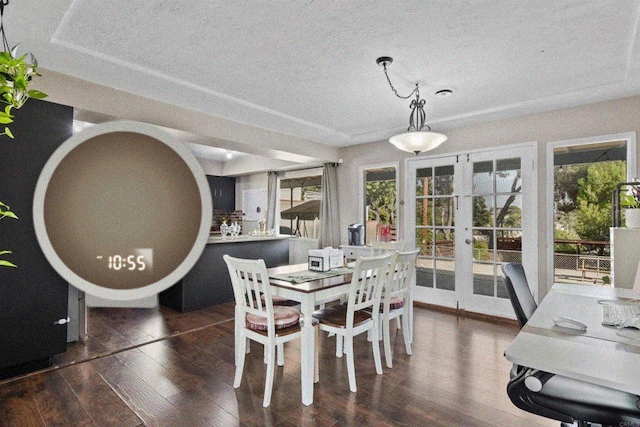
10:55
